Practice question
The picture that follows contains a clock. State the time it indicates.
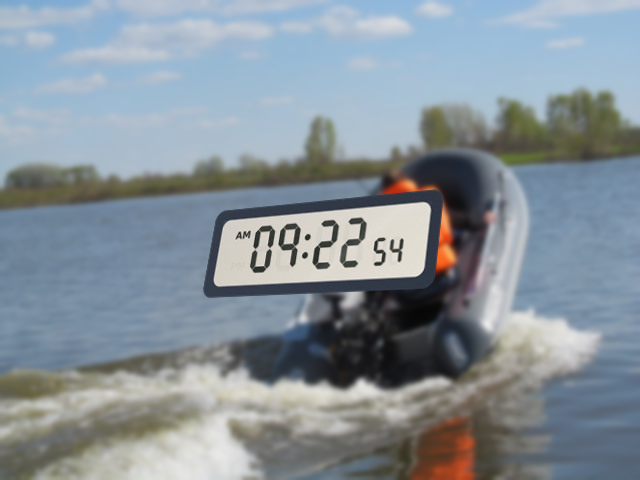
9:22:54
